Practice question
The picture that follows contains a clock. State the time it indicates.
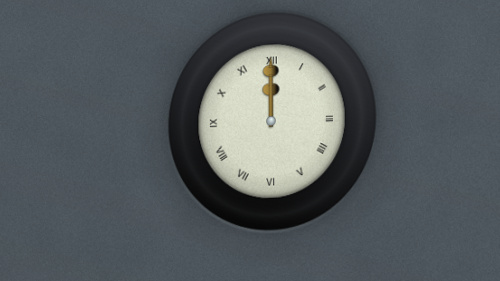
12:00
